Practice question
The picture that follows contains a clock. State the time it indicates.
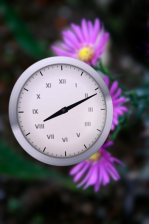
8:11
